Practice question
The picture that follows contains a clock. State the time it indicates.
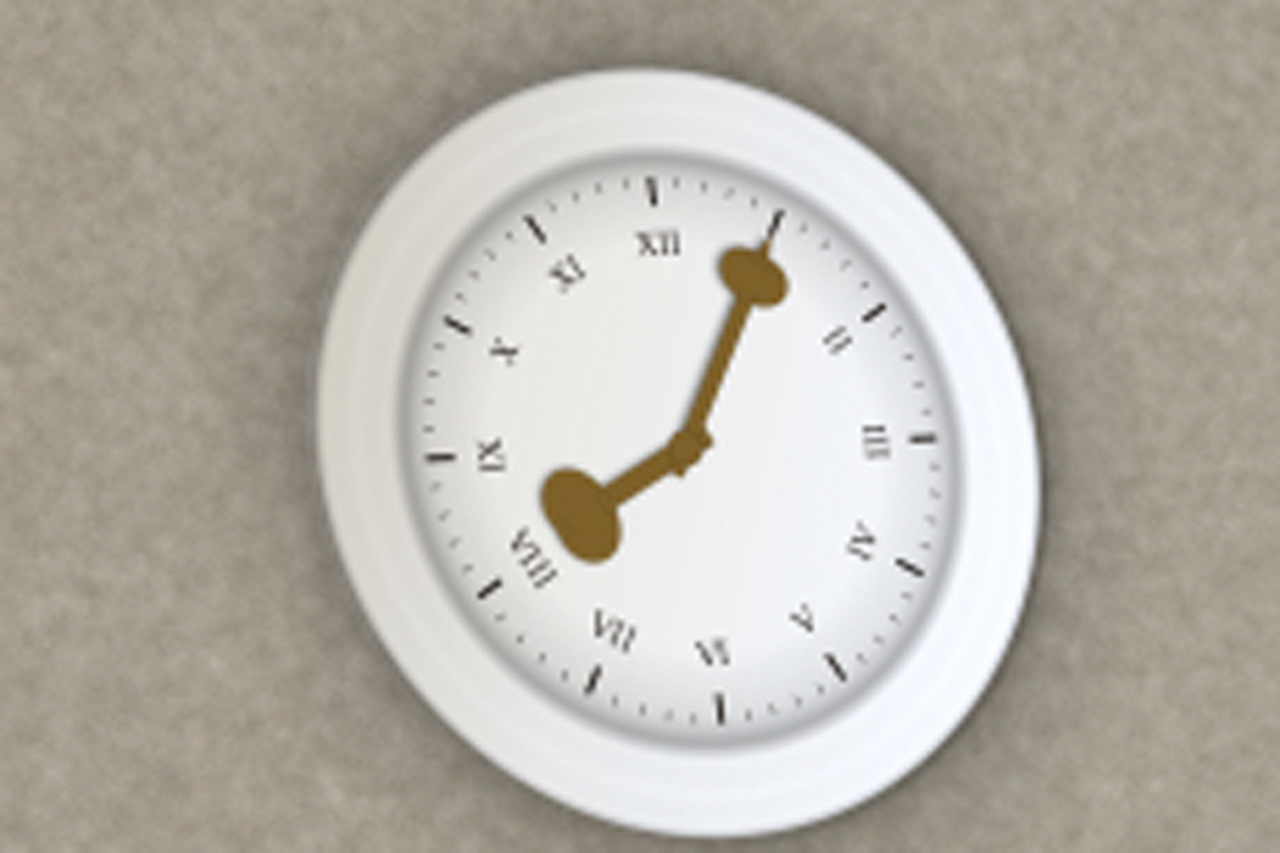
8:05
